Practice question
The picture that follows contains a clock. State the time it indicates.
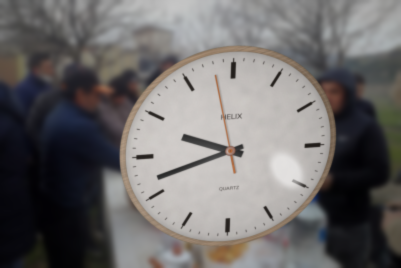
9:41:58
